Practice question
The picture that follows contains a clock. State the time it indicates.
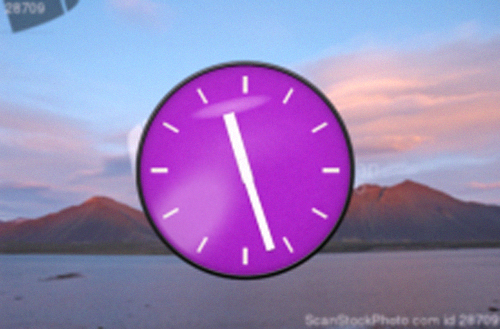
11:27
